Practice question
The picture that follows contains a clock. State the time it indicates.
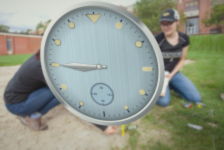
8:45
